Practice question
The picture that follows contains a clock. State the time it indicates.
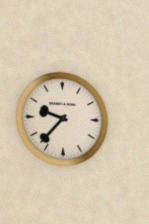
9:37
